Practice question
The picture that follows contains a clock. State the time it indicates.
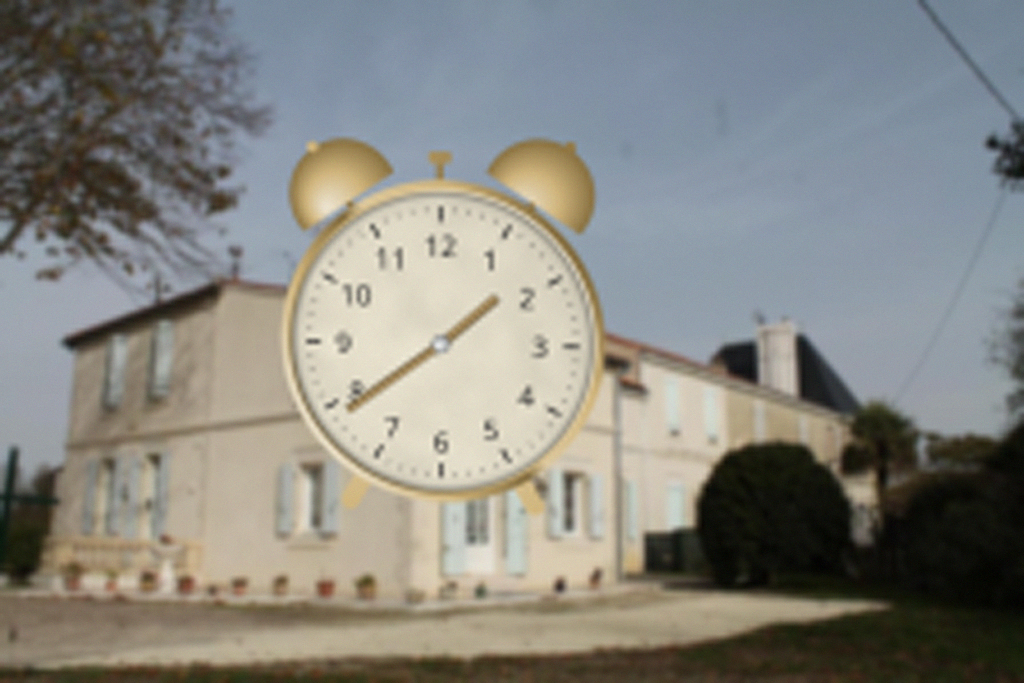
1:39
